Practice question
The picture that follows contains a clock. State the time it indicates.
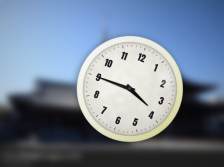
3:45
